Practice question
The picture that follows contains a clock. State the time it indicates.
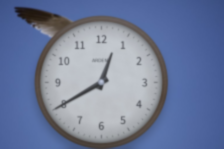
12:40
